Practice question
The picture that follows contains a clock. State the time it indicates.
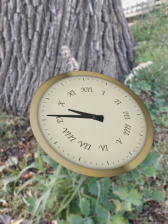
9:46
